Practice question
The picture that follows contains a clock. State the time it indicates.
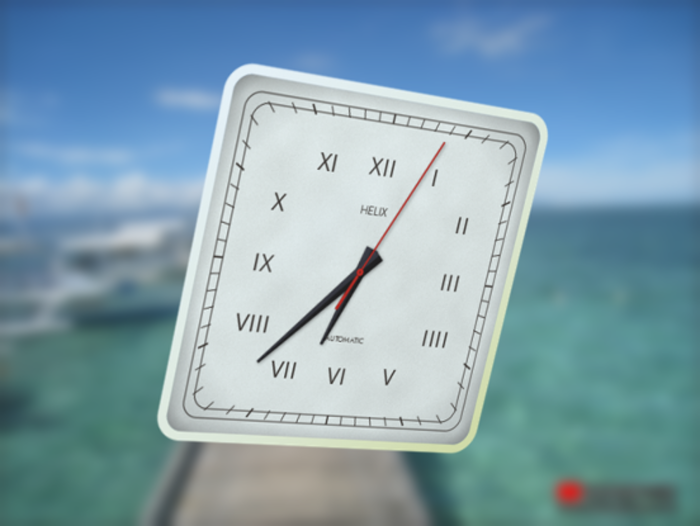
6:37:04
